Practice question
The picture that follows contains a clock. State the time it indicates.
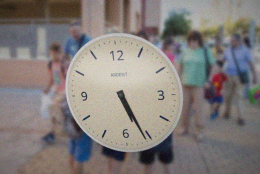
5:26
